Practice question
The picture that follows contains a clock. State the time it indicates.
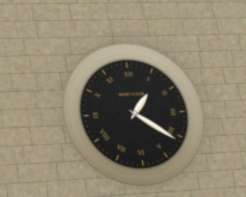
1:21
